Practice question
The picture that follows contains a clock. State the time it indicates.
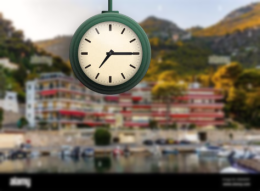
7:15
